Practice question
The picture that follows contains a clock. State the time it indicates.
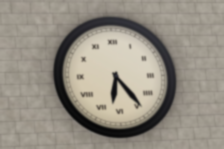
6:24
